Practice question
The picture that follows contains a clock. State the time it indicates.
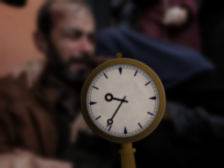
9:36
